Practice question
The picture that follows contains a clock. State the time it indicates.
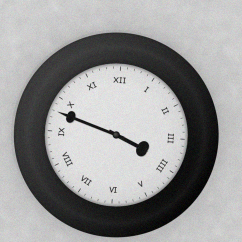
3:48
